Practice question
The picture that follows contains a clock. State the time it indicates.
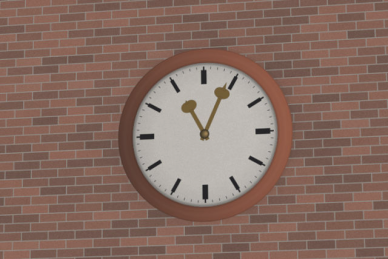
11:04
